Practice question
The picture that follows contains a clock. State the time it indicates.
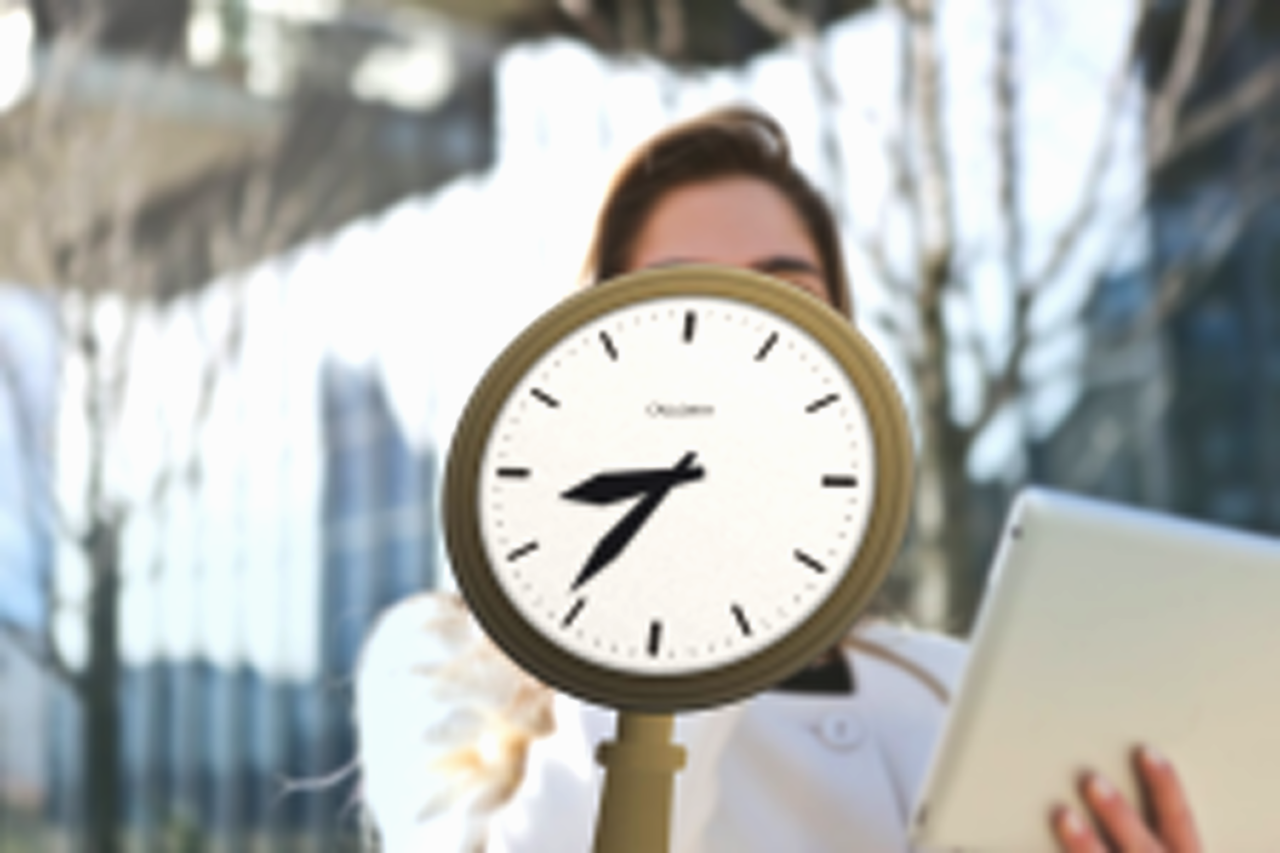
8:36
